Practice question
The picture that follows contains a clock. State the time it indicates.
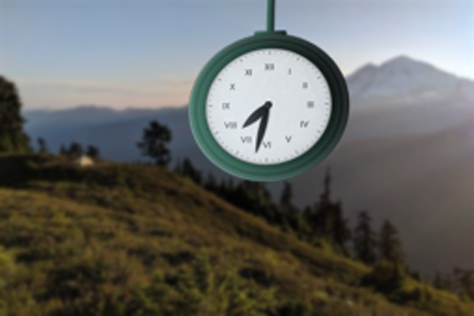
7:32
